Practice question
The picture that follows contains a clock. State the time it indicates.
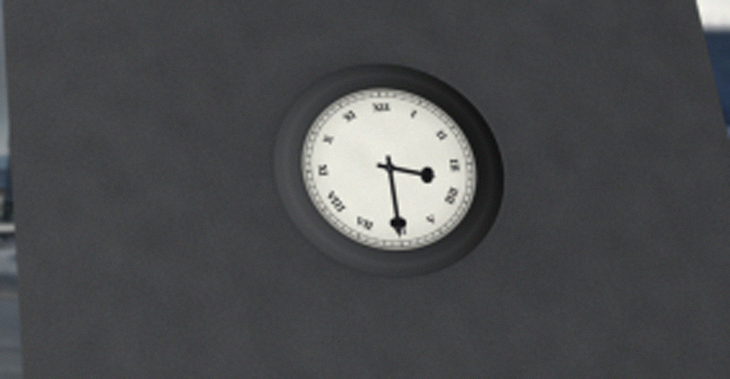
3:30
